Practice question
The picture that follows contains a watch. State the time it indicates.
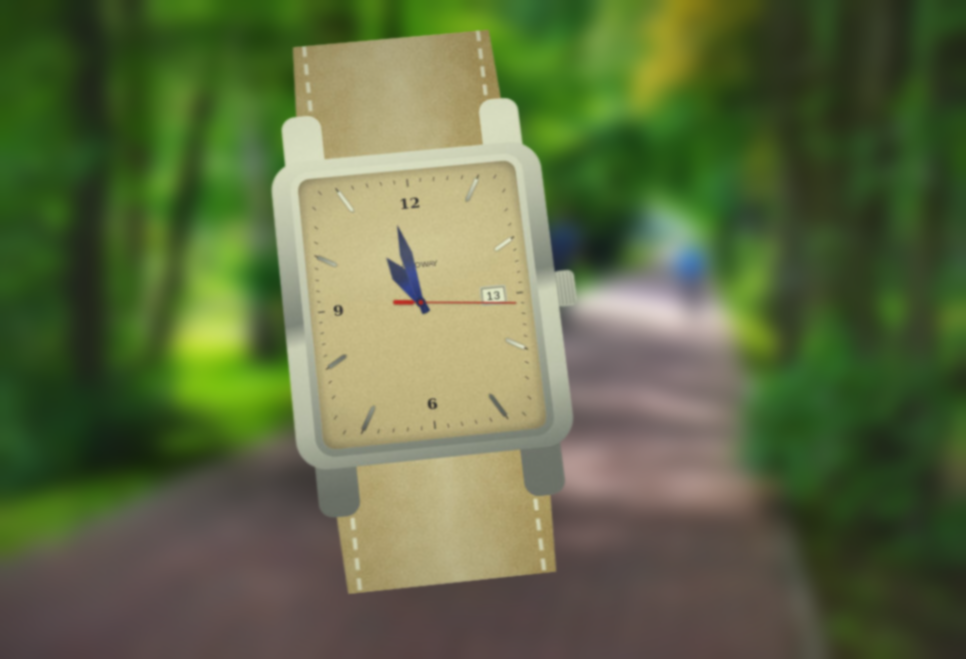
10:58:16
